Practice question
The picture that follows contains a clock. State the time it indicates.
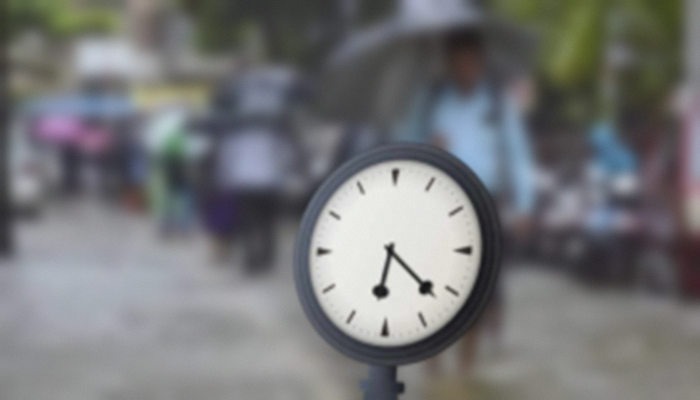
6:22
